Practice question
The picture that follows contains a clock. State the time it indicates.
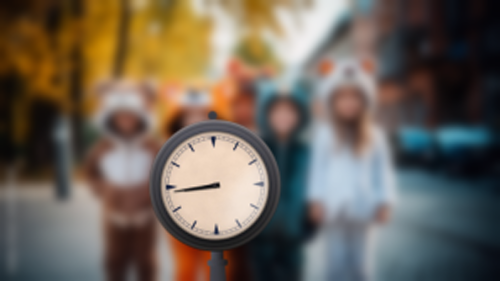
8:44
